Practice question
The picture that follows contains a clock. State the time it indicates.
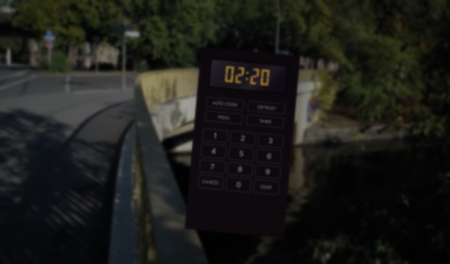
2:20
